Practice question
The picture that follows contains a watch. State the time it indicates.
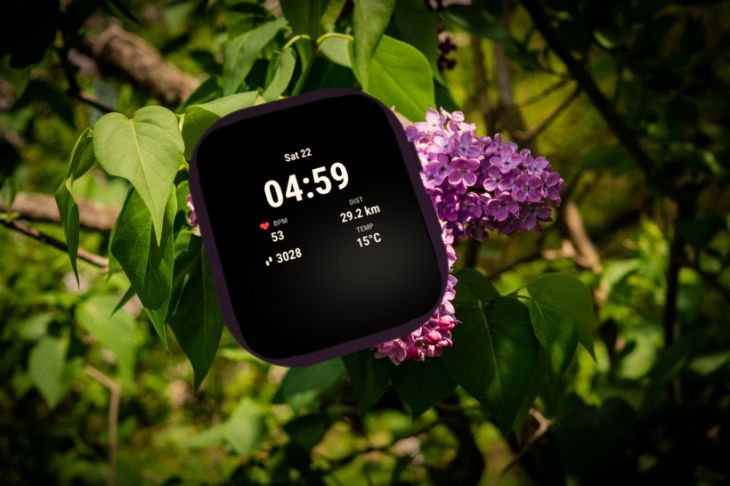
4:59
